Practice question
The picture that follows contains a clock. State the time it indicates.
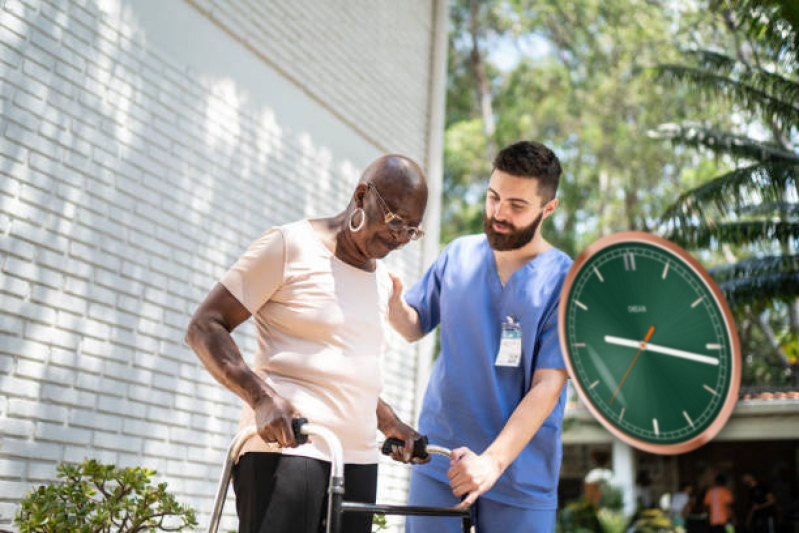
9:16:37
